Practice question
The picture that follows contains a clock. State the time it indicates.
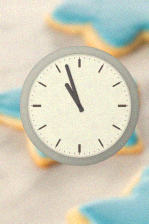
10:57
